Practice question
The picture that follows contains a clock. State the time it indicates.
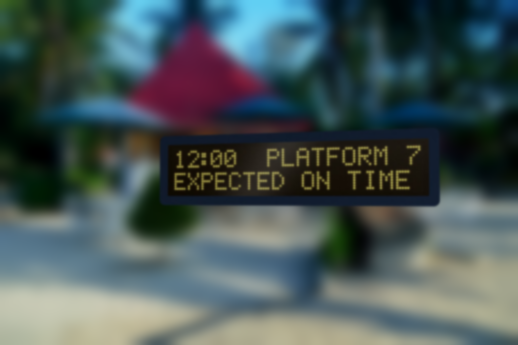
12:00
